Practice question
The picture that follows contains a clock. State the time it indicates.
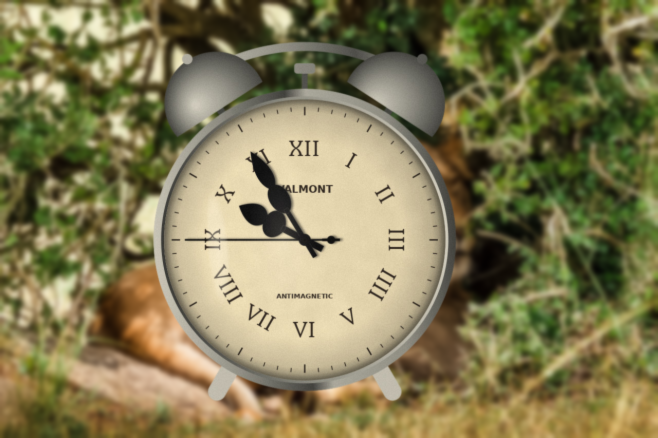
9:54:45
